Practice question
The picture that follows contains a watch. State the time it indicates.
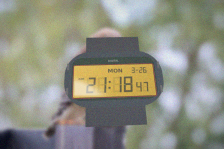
21:18:47
